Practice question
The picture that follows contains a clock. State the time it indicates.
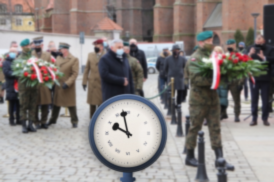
9:58
